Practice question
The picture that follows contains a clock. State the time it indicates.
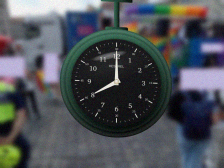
8:00
